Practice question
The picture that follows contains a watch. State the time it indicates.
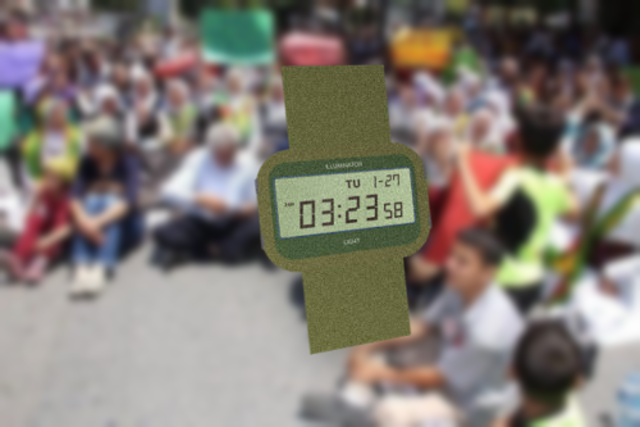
3:23:58
